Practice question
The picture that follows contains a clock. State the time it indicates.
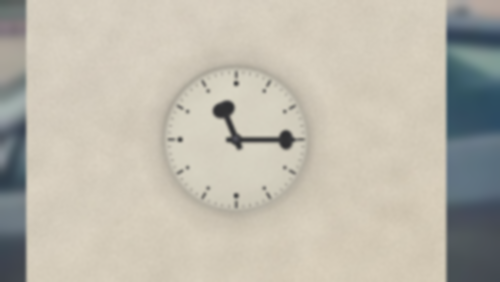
11:15
